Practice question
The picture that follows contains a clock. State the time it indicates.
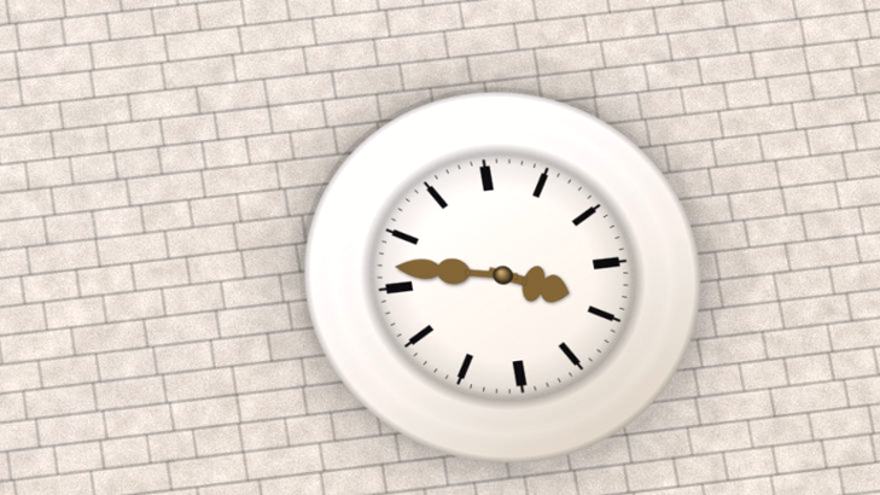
3:47
